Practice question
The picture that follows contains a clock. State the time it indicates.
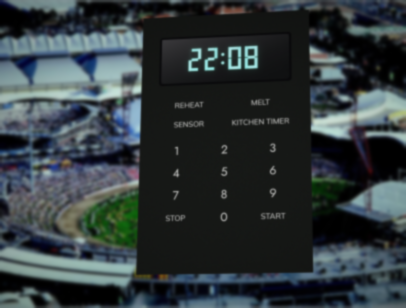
22:08
